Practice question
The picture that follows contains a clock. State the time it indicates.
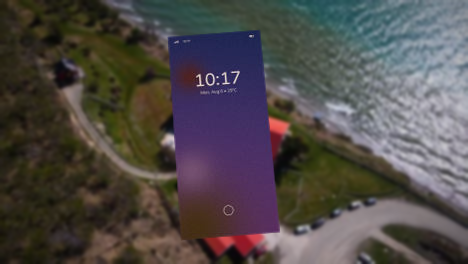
10:17
